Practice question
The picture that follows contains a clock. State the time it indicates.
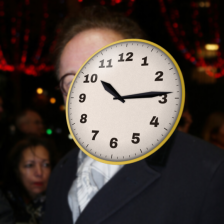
10:14
